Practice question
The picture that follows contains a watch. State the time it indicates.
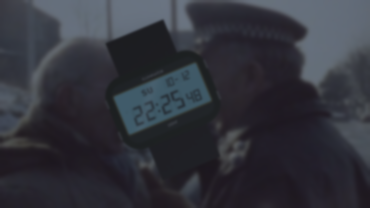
22:25:48
